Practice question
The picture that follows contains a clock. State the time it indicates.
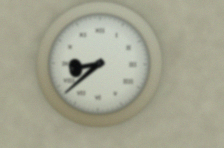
8:38
